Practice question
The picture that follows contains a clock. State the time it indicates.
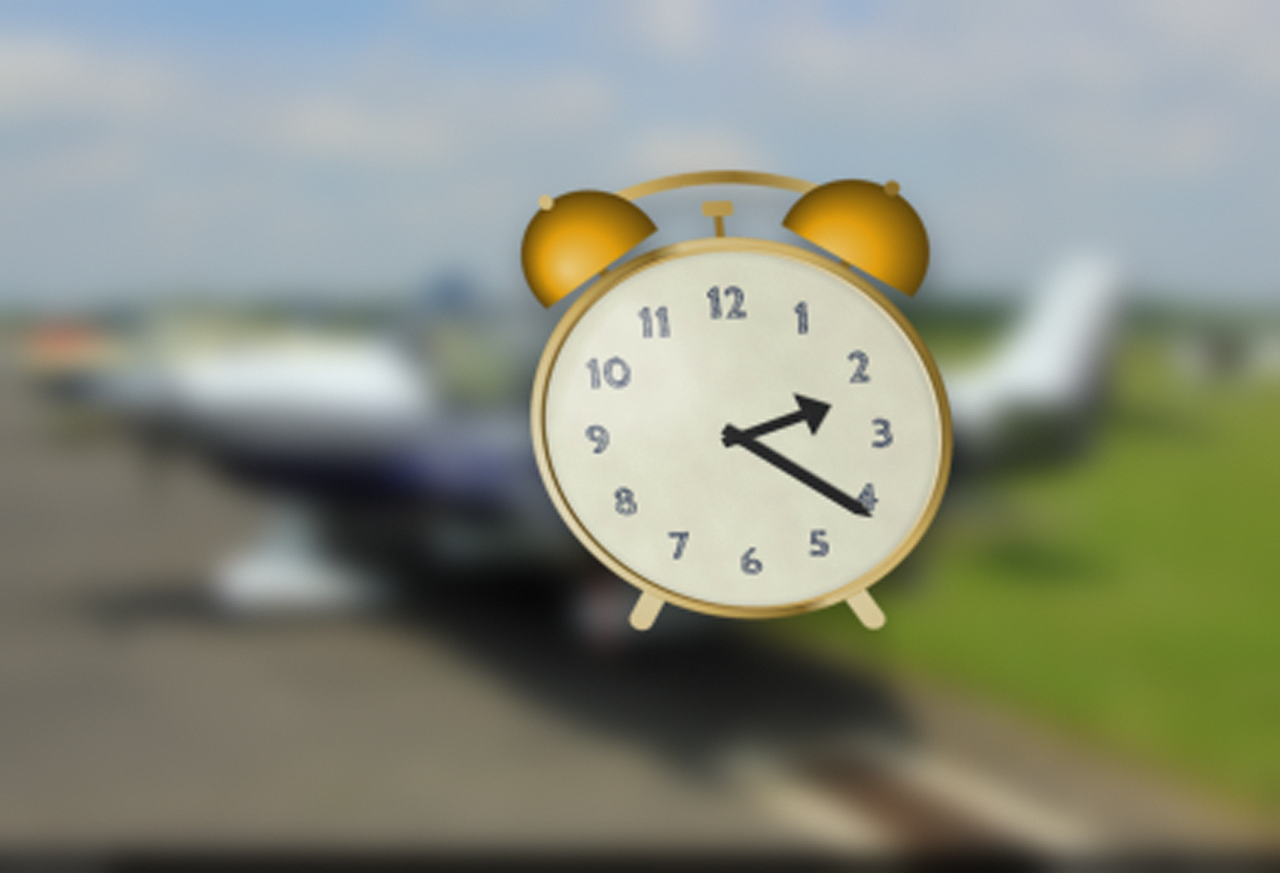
2:21
